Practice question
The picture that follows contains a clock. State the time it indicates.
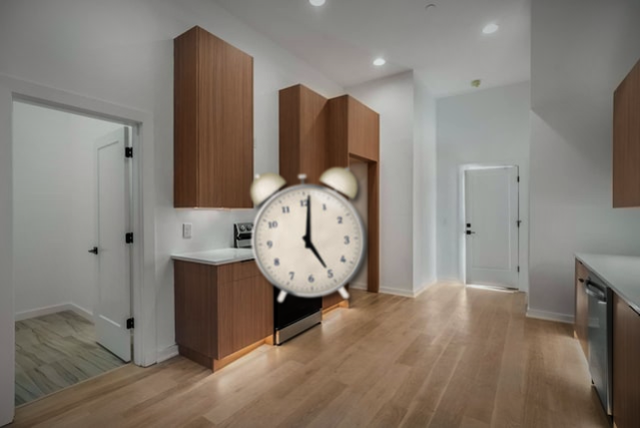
5:01
